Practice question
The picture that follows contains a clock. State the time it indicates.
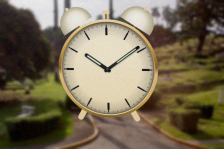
10:09
